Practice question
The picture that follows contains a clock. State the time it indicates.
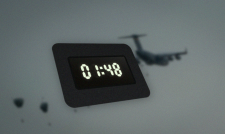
1:48
